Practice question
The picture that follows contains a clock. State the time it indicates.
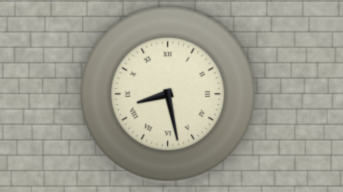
8:28
